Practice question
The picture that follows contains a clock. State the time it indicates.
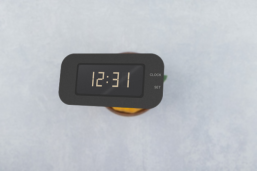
12:31
